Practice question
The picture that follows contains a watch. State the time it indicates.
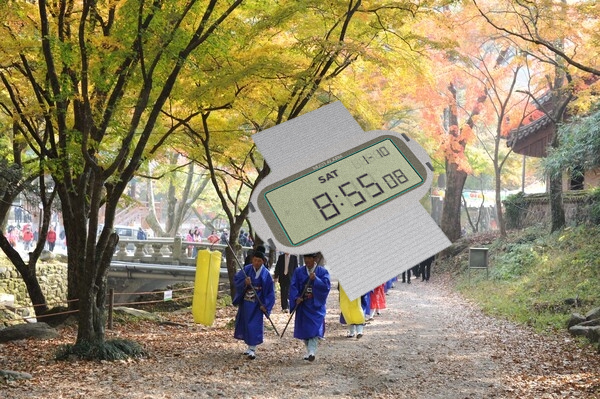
8:55:08
